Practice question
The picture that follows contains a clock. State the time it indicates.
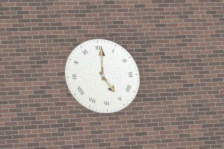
5:01
